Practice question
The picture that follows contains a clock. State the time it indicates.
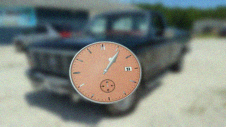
1:06
